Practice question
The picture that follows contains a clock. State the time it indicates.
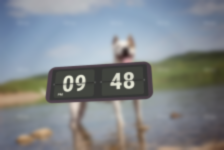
9:48
